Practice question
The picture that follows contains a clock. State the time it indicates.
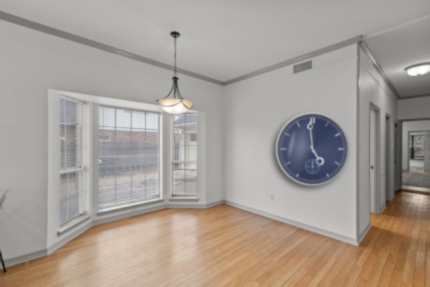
4:59
